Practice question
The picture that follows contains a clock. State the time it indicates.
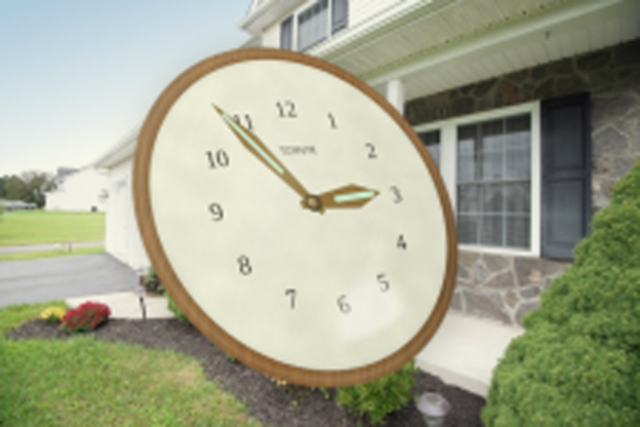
2:54
